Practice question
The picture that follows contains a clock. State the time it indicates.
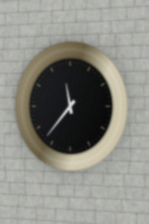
11:37
